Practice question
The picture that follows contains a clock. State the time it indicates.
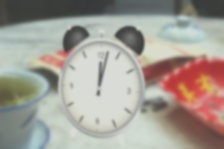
12:02
